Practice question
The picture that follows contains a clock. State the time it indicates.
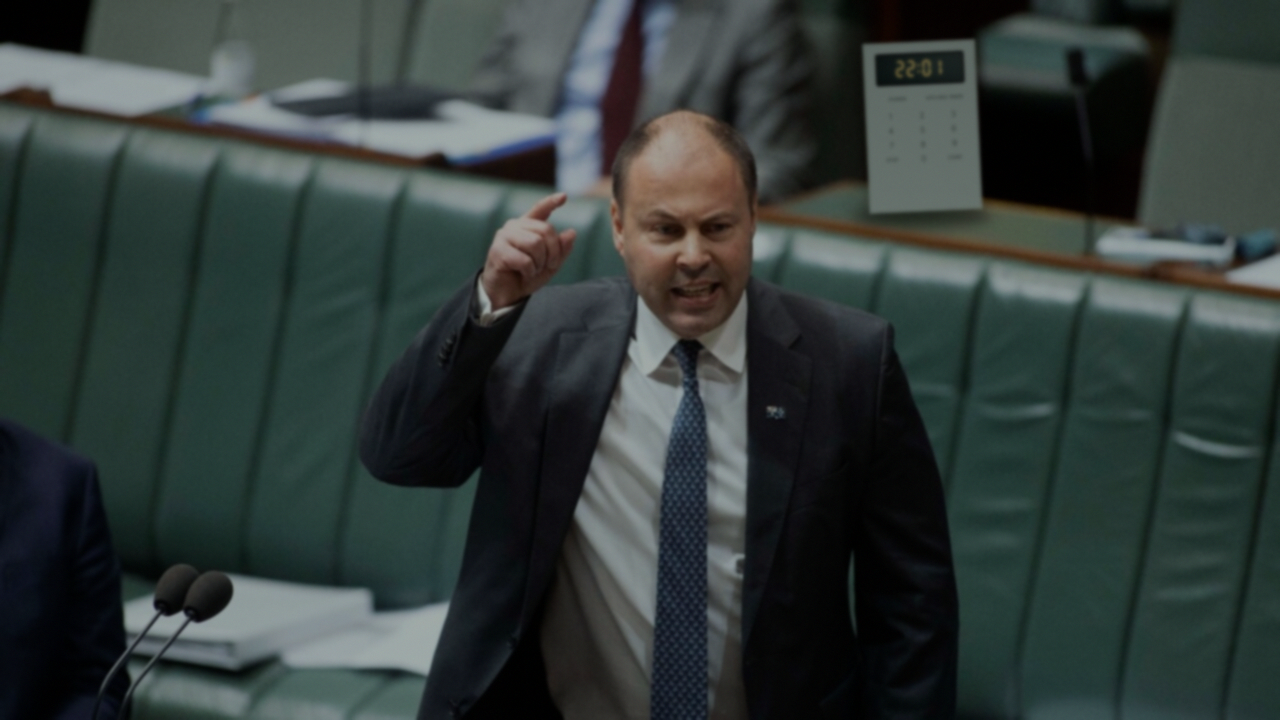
22:01
